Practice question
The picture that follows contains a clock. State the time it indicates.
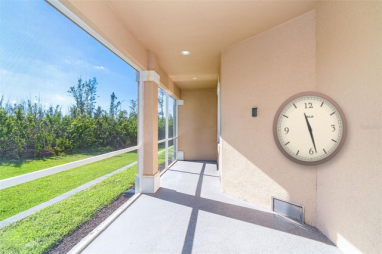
11:28
